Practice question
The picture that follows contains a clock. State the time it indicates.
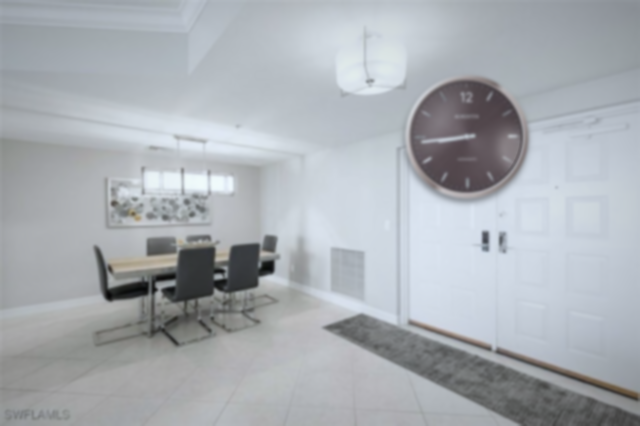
8:44
